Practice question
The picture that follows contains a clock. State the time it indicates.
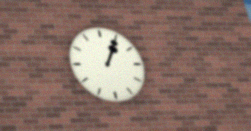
1:05
